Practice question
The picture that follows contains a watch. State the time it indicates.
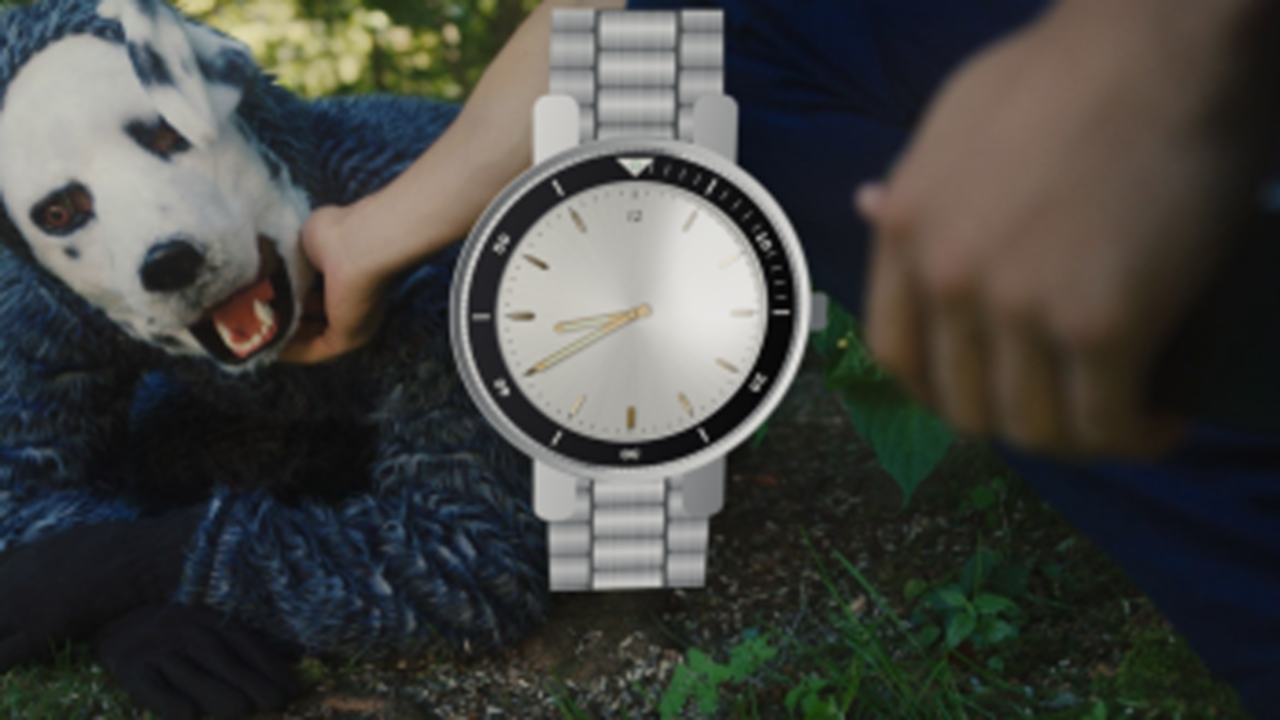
8:40
